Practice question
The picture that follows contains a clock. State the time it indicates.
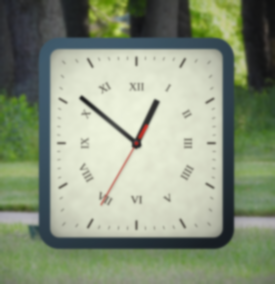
12:51:35
